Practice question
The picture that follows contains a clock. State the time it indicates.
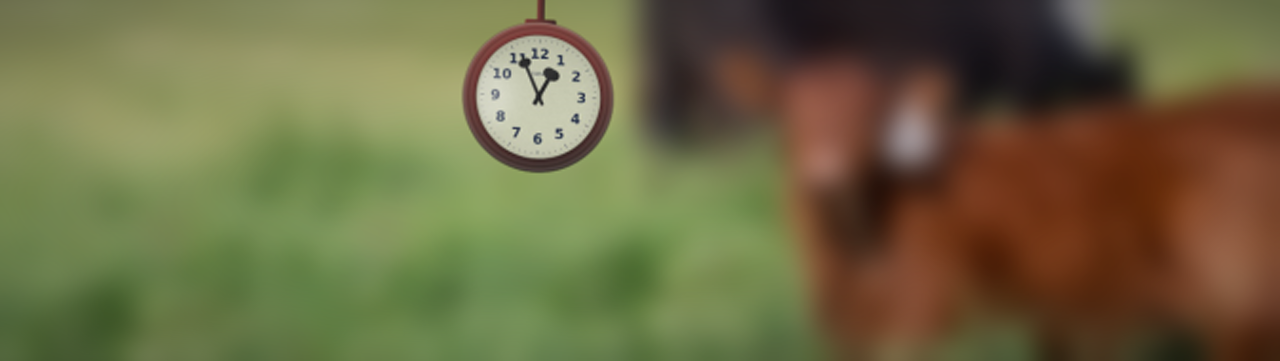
12:56
